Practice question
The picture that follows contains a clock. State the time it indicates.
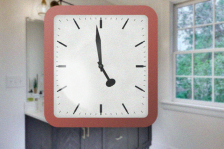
4:59
